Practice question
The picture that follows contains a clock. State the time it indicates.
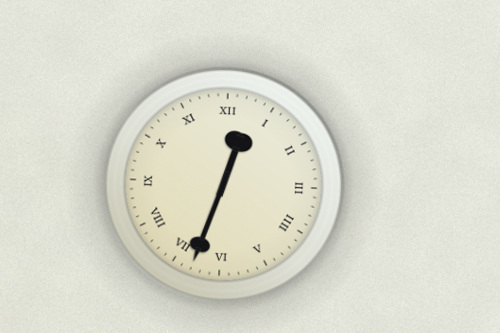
12:33
